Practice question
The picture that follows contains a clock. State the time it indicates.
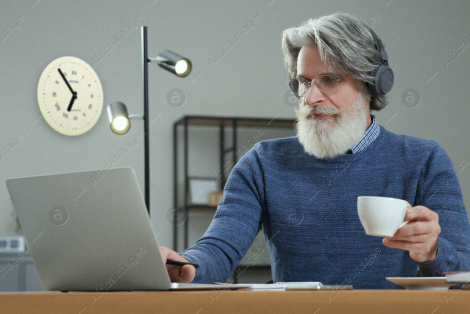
6:54
